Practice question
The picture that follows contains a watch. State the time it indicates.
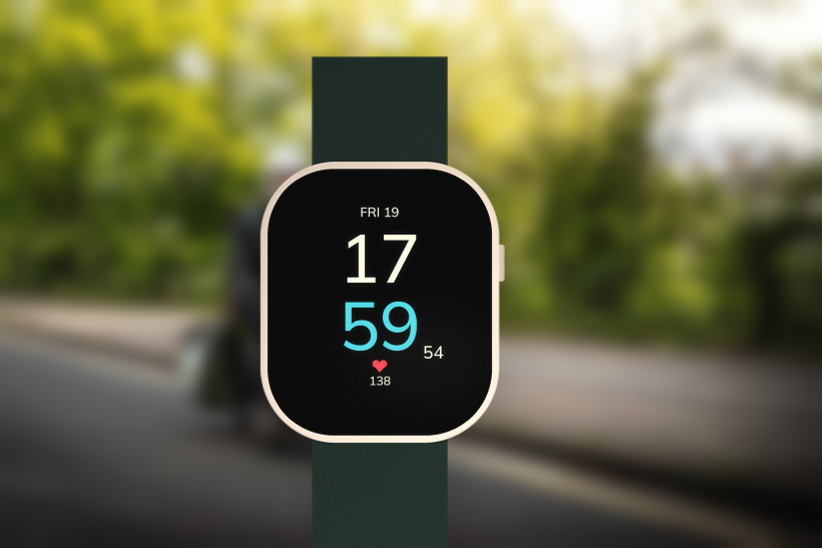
17:59:54
